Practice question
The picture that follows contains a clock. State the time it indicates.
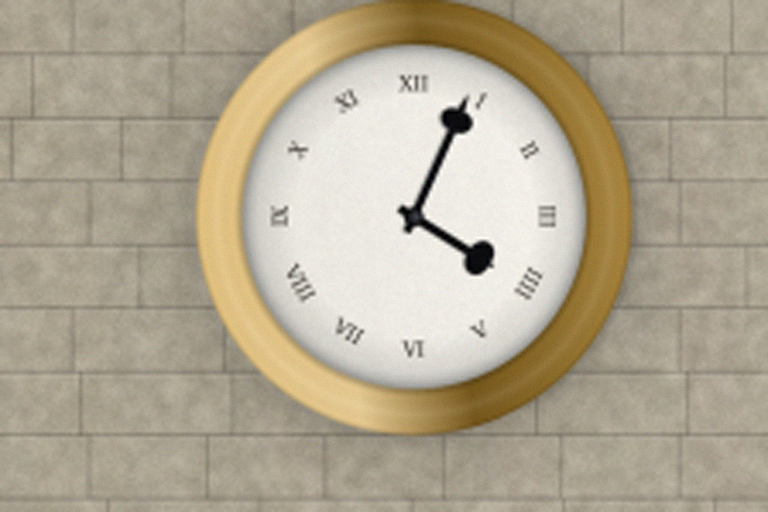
4:04
